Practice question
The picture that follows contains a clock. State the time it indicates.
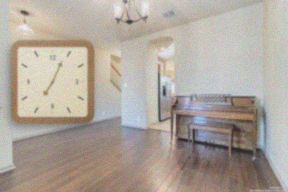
7:04
